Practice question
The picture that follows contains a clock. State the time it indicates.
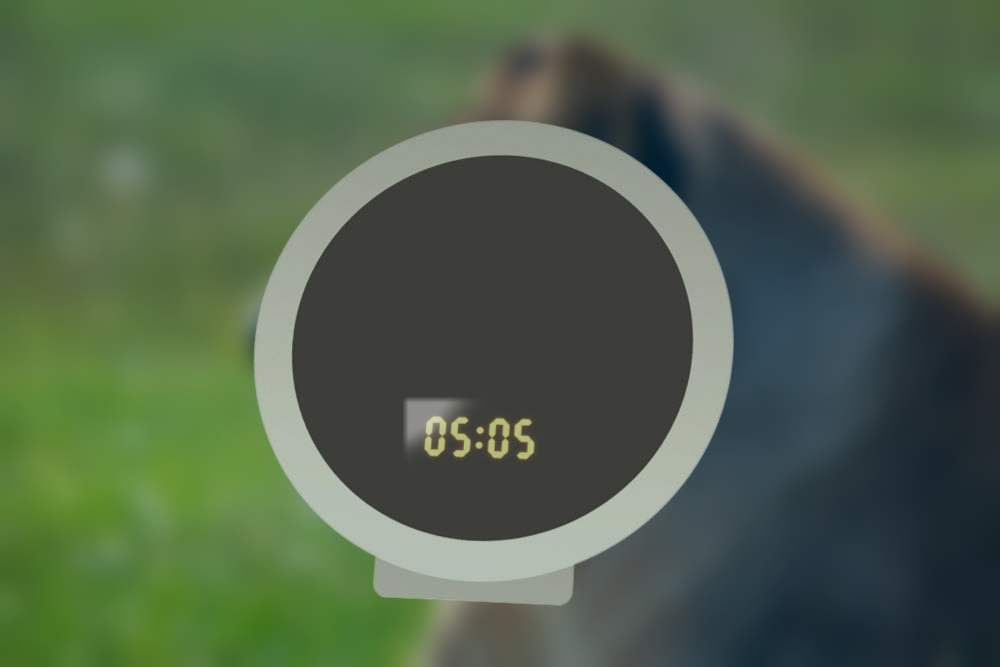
5:05
